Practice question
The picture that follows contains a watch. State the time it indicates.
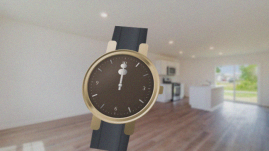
12:00
